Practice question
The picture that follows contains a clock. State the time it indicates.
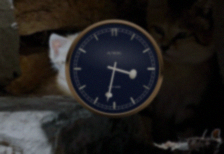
3:32
